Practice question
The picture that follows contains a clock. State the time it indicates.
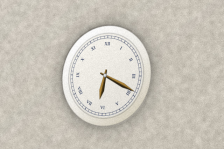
6:19
